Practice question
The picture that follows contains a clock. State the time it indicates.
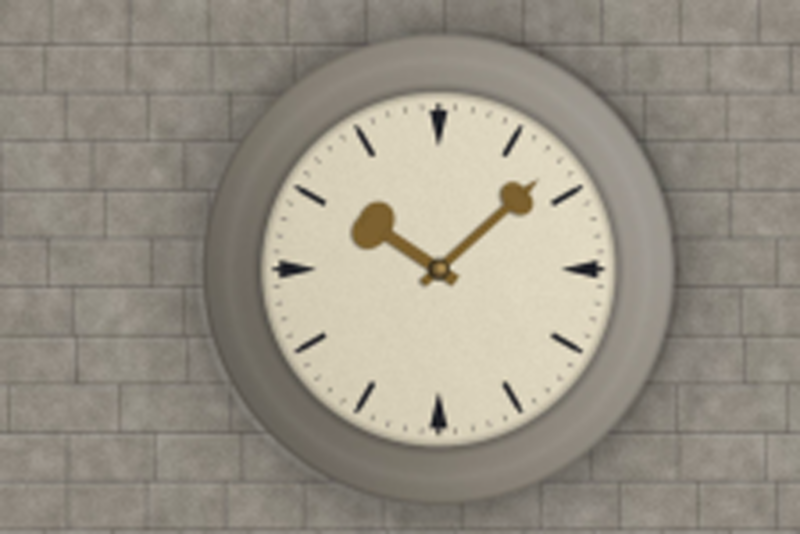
10:08
